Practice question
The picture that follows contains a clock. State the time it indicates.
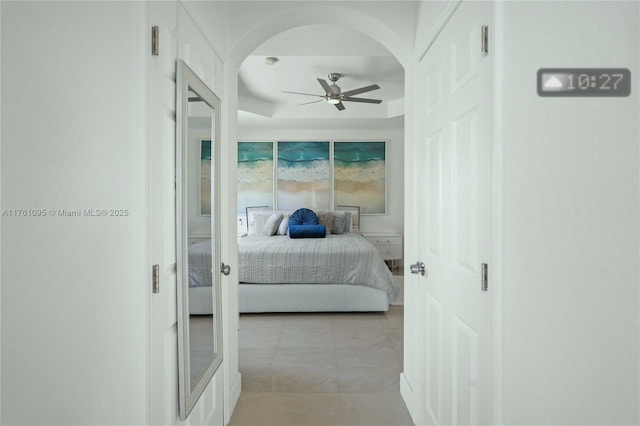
10:27
